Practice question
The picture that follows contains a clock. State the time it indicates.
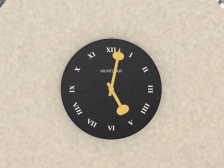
5:02
